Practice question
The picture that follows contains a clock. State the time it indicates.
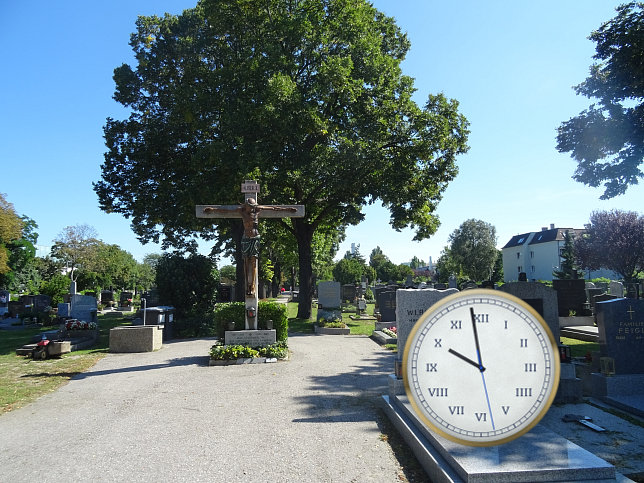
9:58:28
